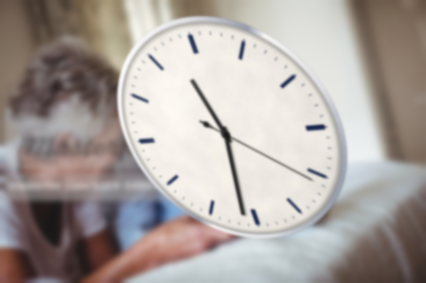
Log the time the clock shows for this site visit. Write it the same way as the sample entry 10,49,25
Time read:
11,31,21
